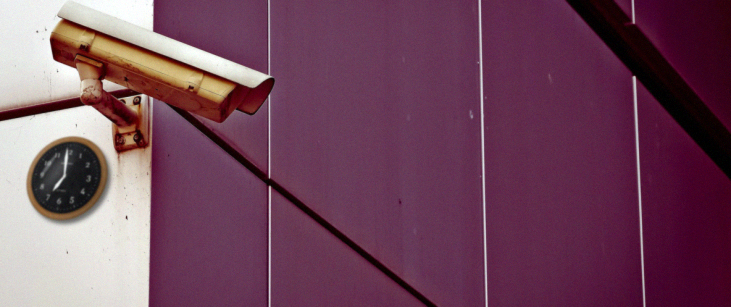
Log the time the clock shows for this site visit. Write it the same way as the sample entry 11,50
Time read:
6,59
